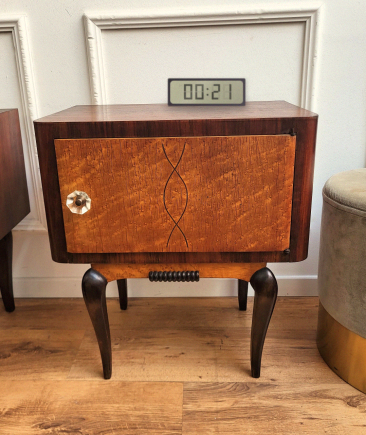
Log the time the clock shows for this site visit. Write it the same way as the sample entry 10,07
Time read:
0,21
